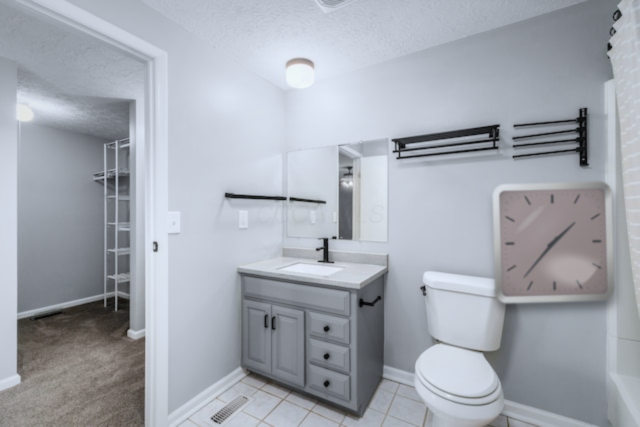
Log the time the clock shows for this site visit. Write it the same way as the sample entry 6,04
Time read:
1,37
